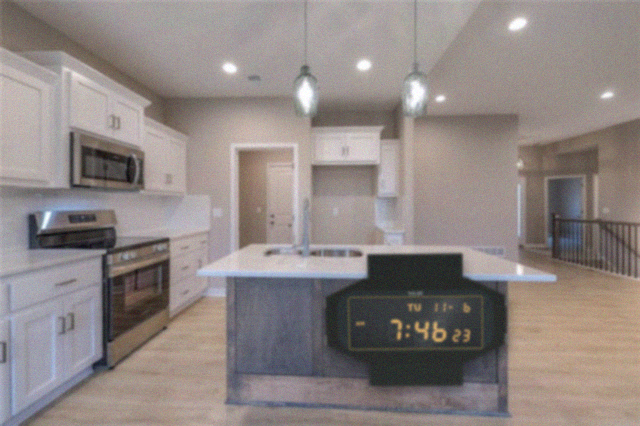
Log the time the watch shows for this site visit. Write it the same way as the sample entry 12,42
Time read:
7,46
